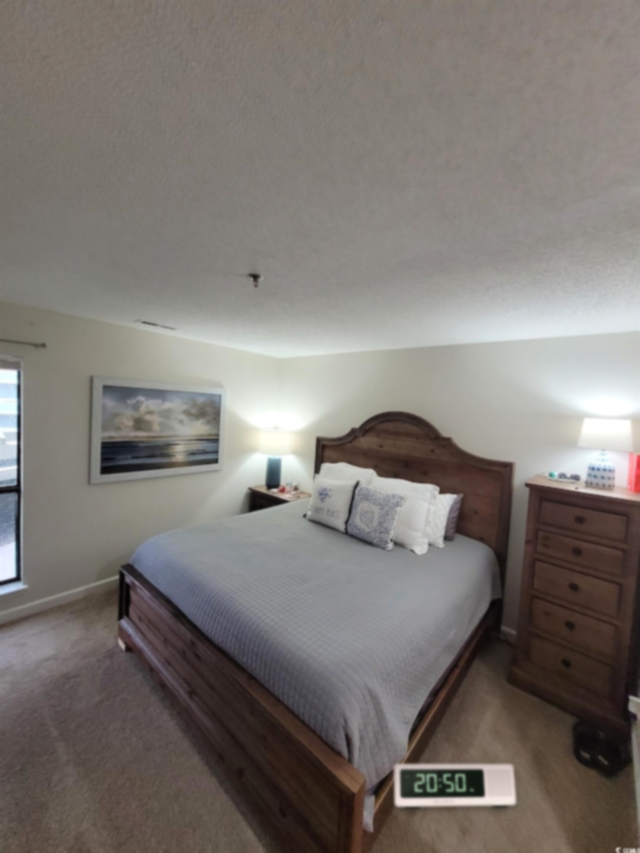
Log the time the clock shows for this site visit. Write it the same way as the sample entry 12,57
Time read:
20,50
